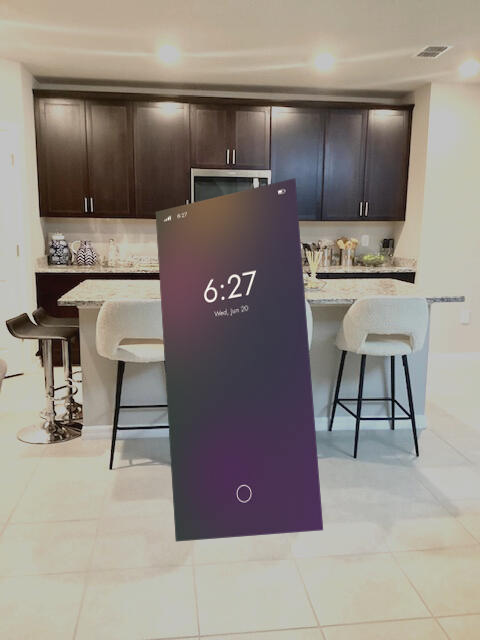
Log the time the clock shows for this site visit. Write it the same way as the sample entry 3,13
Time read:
6,27
